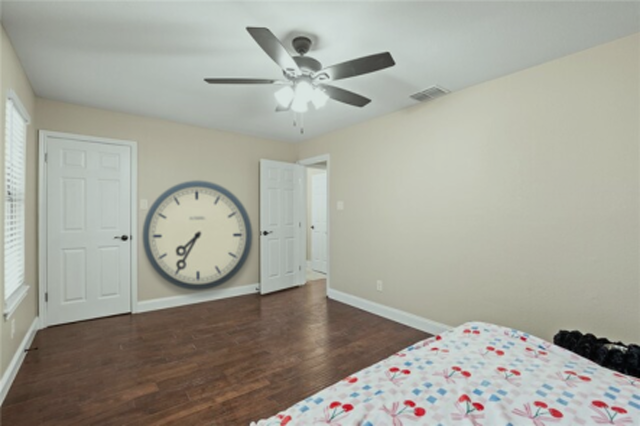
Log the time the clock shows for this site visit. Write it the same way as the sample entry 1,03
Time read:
7,35
